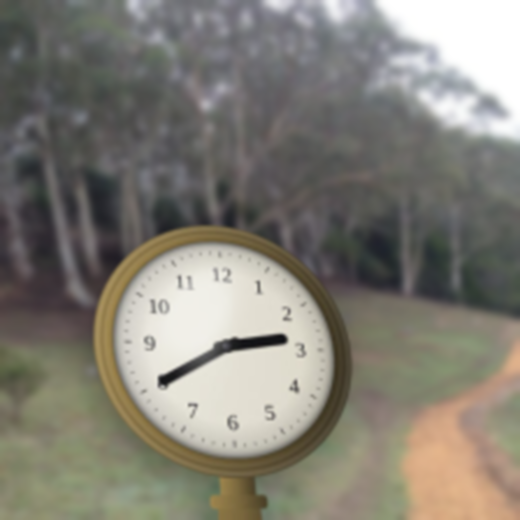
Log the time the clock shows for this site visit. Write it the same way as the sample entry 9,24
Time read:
2,40
